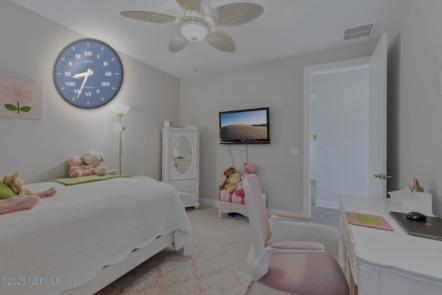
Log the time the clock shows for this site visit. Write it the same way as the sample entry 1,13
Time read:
8,34
